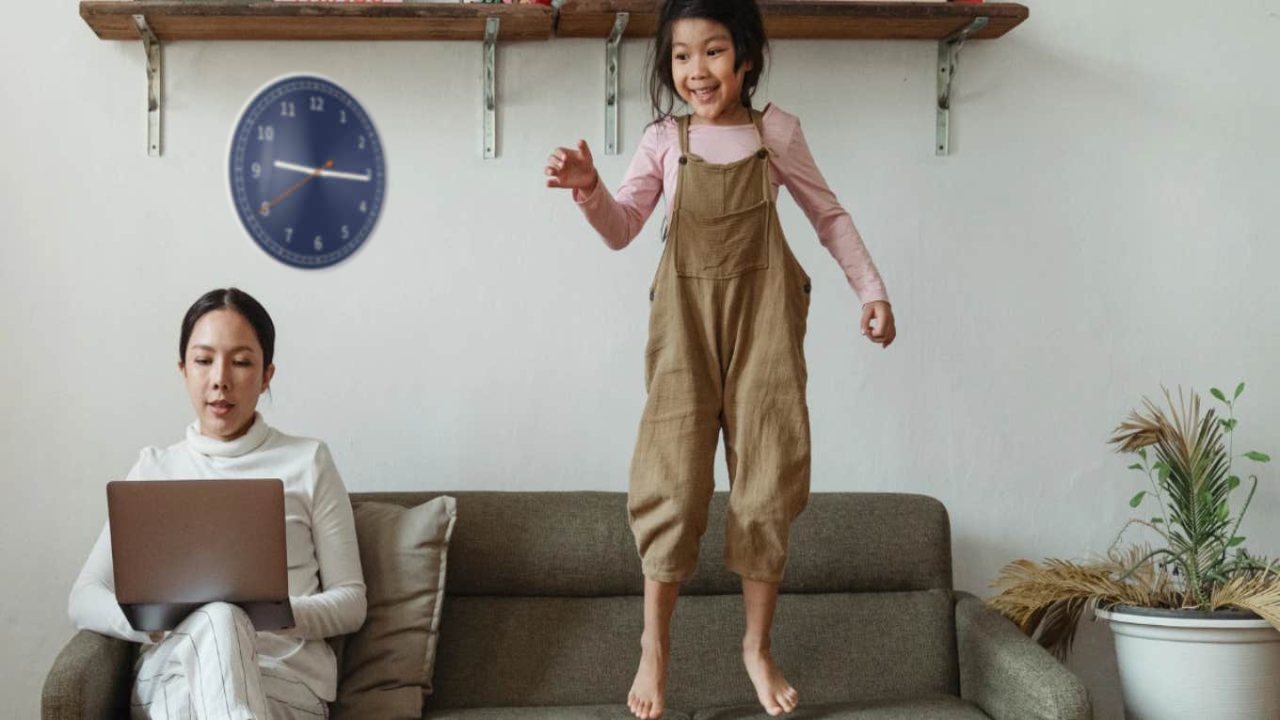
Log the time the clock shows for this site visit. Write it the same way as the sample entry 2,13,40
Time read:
9,15,40
